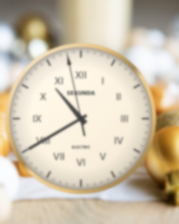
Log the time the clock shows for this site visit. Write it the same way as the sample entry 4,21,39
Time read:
10,39,58
